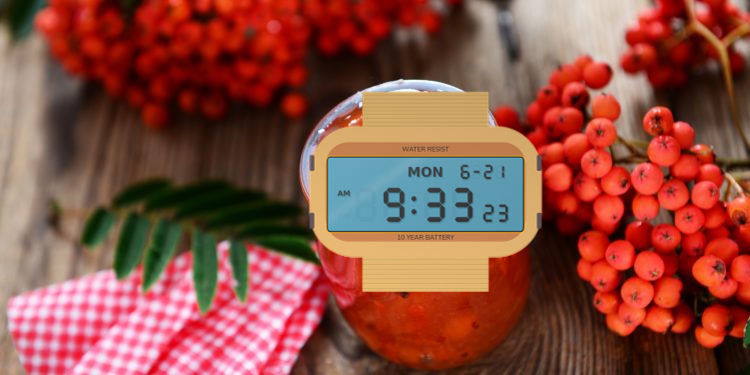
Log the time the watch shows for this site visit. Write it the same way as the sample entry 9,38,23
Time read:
9,33,23
